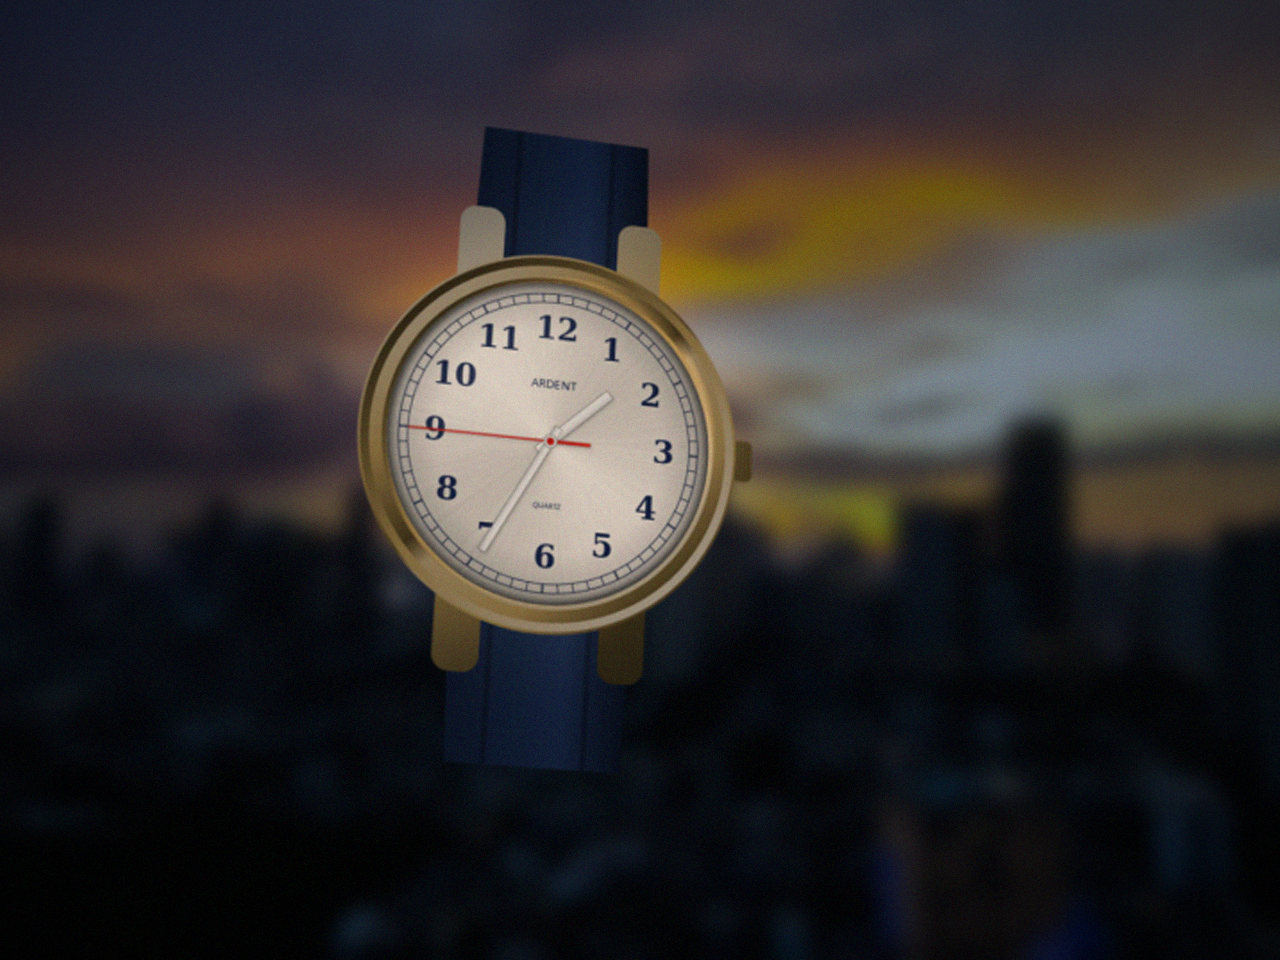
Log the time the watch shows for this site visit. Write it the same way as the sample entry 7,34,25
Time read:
1,34,45
